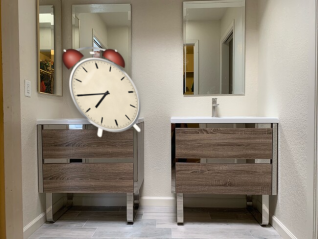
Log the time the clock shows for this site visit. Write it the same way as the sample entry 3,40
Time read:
7,45
